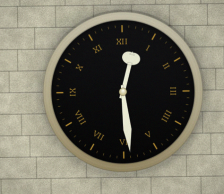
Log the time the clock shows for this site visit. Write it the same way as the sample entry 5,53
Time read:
12,29
